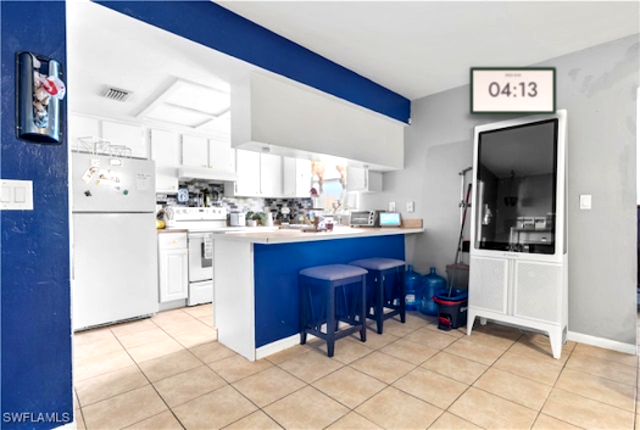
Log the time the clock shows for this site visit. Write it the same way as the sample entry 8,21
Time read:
4,13
